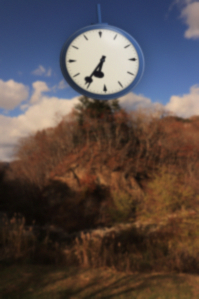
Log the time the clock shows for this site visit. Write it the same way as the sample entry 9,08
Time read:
6,36
